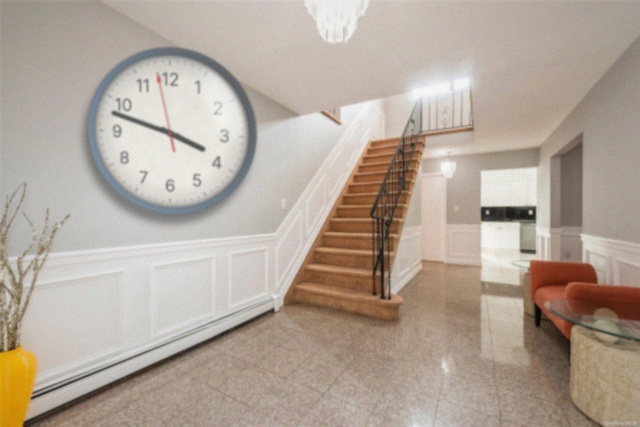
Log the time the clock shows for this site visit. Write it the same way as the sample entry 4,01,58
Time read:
3,47,58
